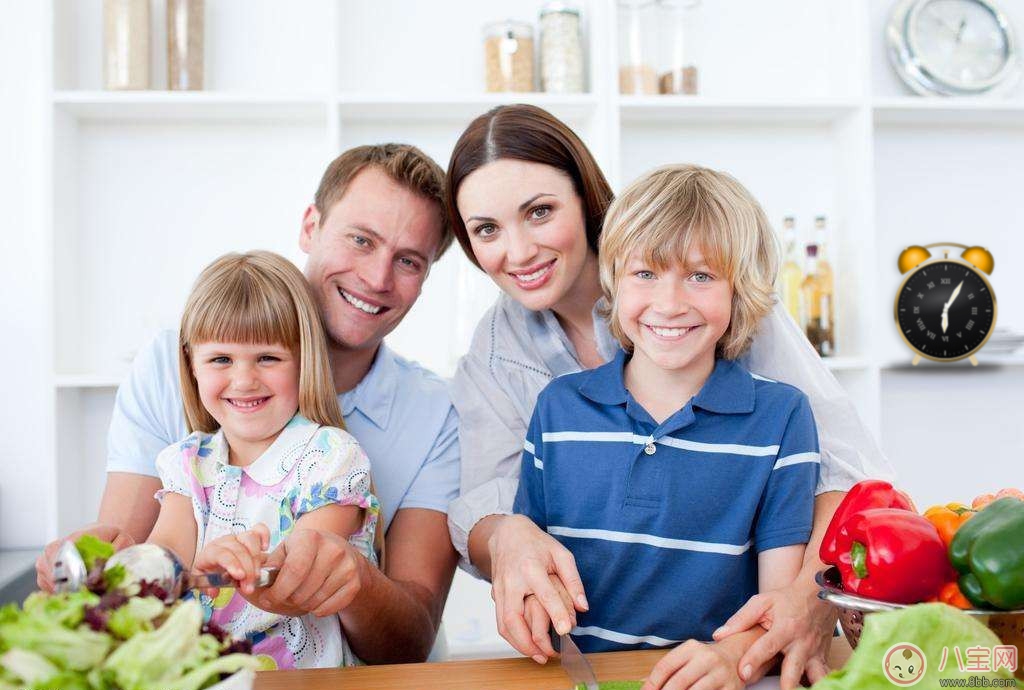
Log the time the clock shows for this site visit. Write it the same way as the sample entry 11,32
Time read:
6,05
